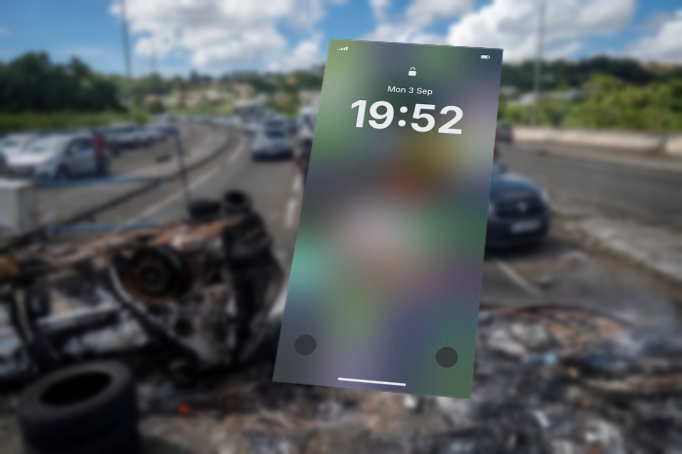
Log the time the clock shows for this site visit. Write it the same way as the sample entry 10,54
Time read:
19,52
